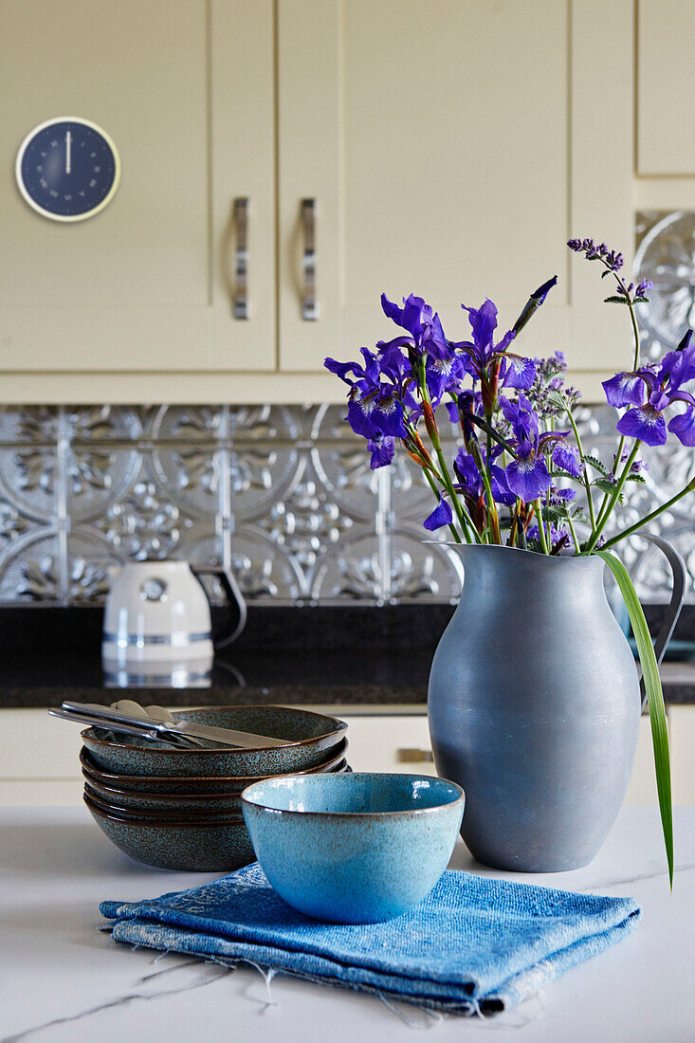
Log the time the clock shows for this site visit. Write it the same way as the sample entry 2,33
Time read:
12,00
